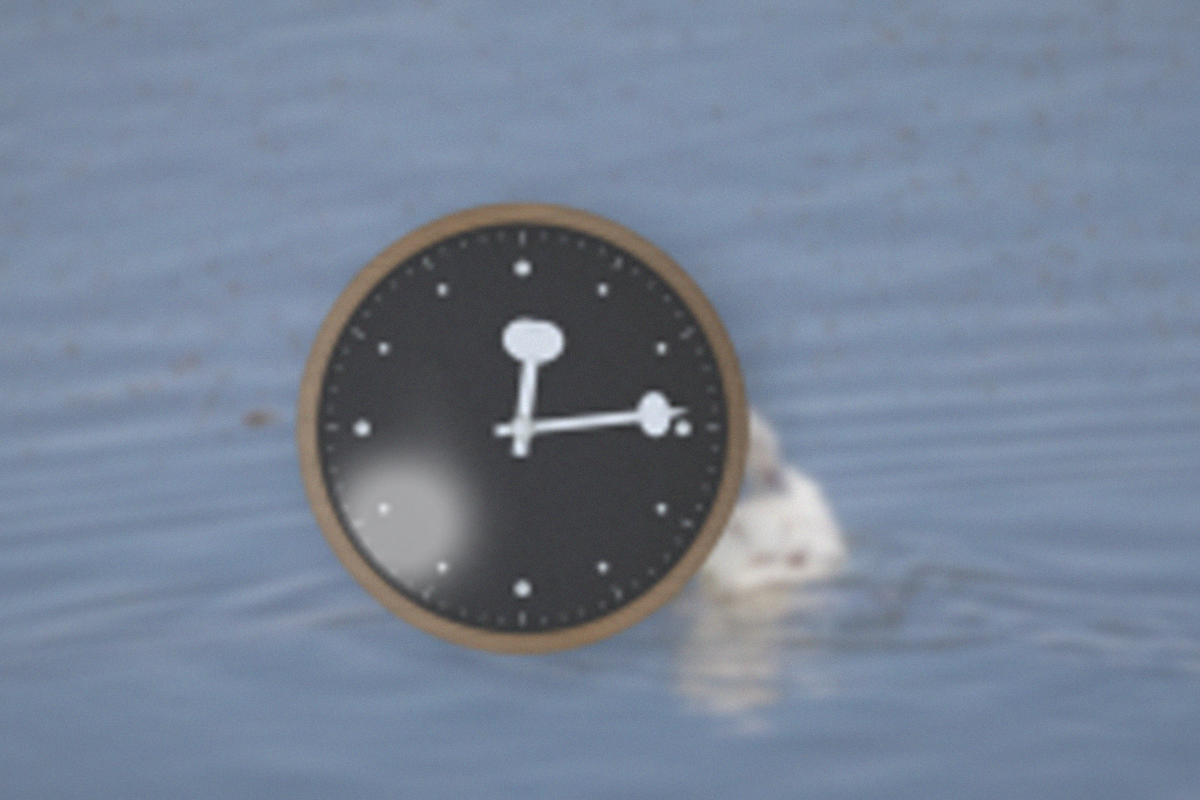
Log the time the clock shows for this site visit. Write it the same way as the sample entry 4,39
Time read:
12,14
